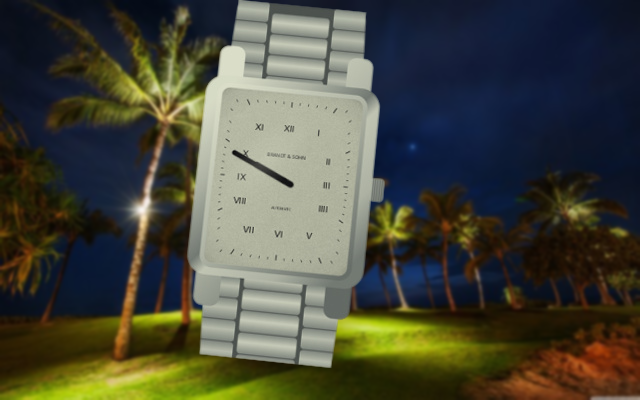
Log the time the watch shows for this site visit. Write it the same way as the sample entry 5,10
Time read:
9,49
